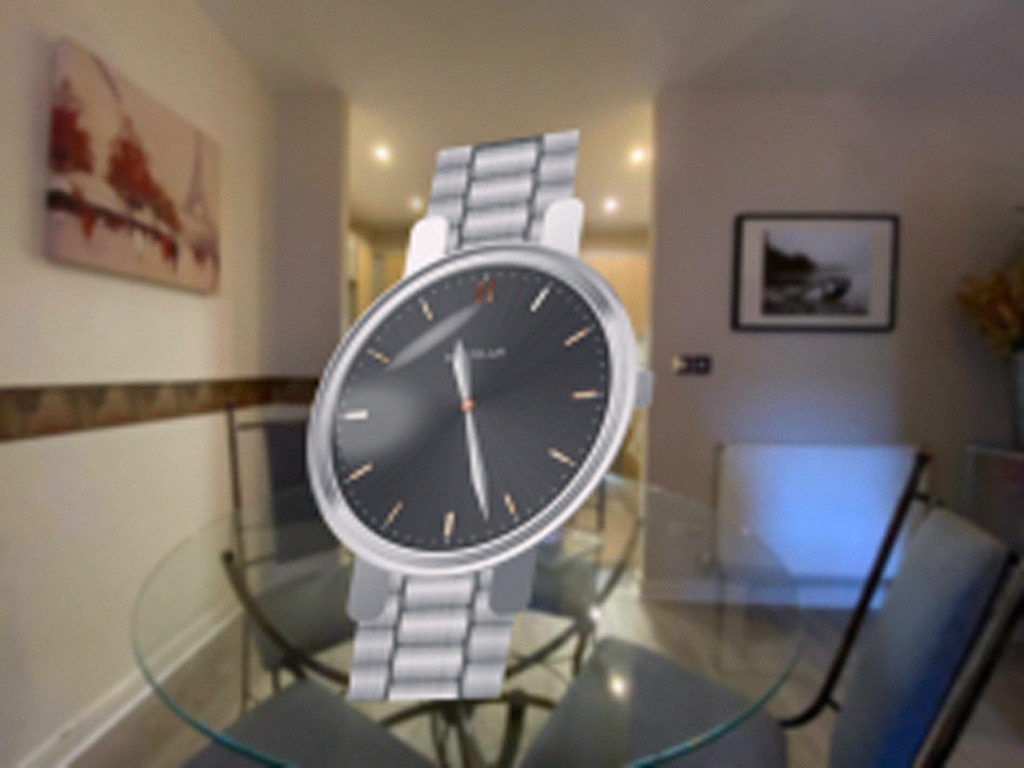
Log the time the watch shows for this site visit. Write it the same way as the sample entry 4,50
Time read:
11,27
